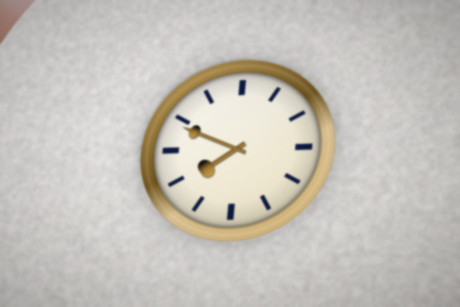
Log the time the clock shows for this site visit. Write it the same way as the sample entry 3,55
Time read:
7,49
